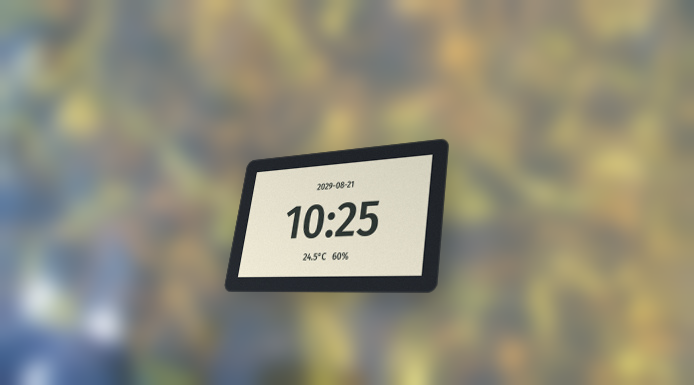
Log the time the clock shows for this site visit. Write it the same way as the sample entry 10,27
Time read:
10,25
